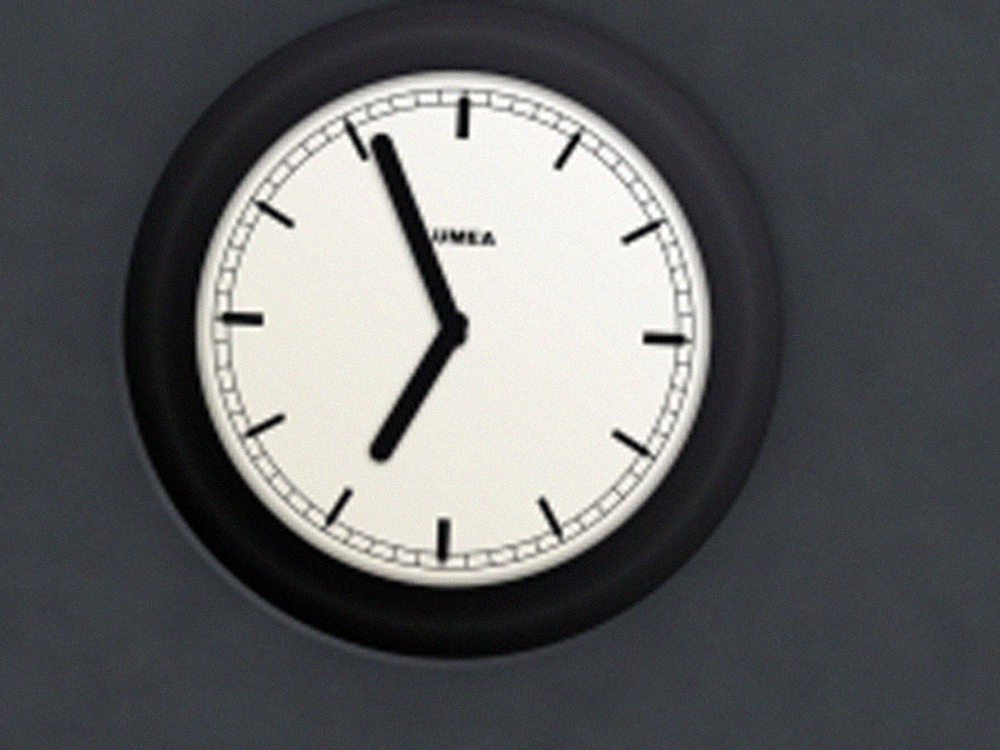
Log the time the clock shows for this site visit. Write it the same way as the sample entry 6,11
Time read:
6,56
